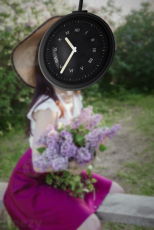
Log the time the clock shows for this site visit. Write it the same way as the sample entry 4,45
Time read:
10,34
